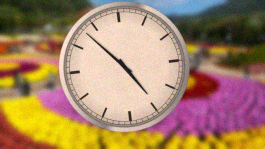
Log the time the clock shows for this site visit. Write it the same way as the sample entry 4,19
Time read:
4,53
